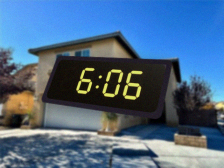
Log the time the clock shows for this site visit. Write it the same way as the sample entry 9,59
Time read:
6,06
